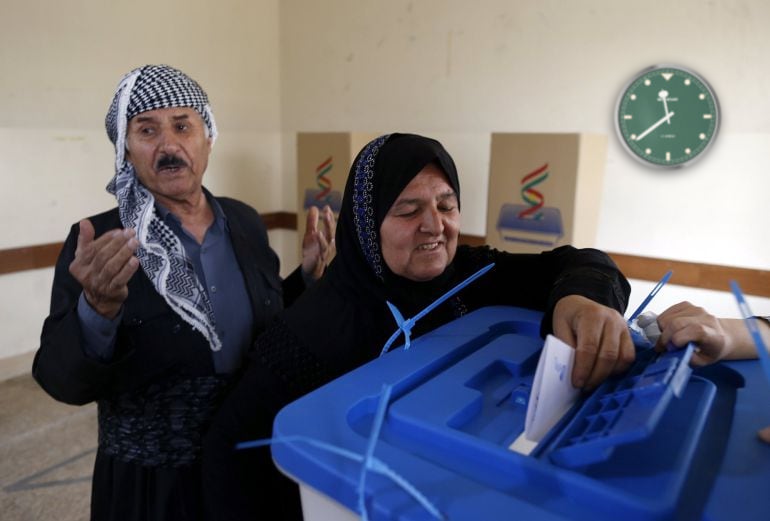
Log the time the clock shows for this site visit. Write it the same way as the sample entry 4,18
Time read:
11,39
